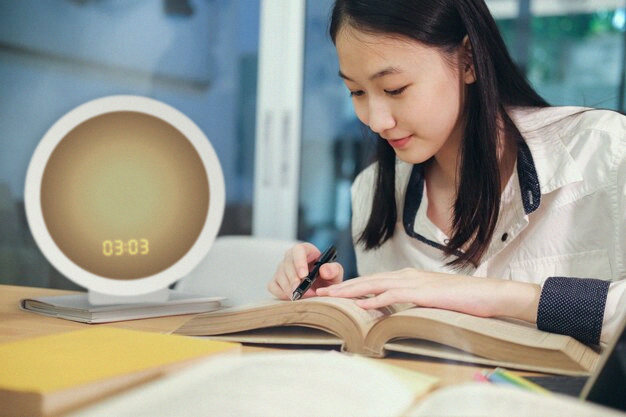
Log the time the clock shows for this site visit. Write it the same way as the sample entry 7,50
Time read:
3,03
